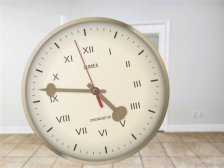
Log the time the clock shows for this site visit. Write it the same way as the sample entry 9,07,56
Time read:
4,46,58
